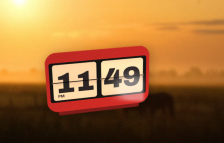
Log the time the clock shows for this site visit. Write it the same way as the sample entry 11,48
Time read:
11,49
